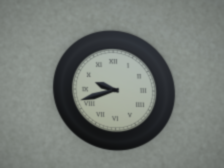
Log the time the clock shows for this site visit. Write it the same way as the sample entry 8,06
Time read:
9,42
